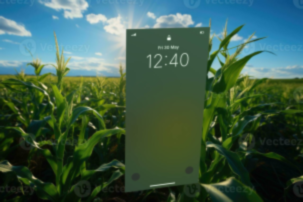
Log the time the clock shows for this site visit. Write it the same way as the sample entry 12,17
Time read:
12,40
